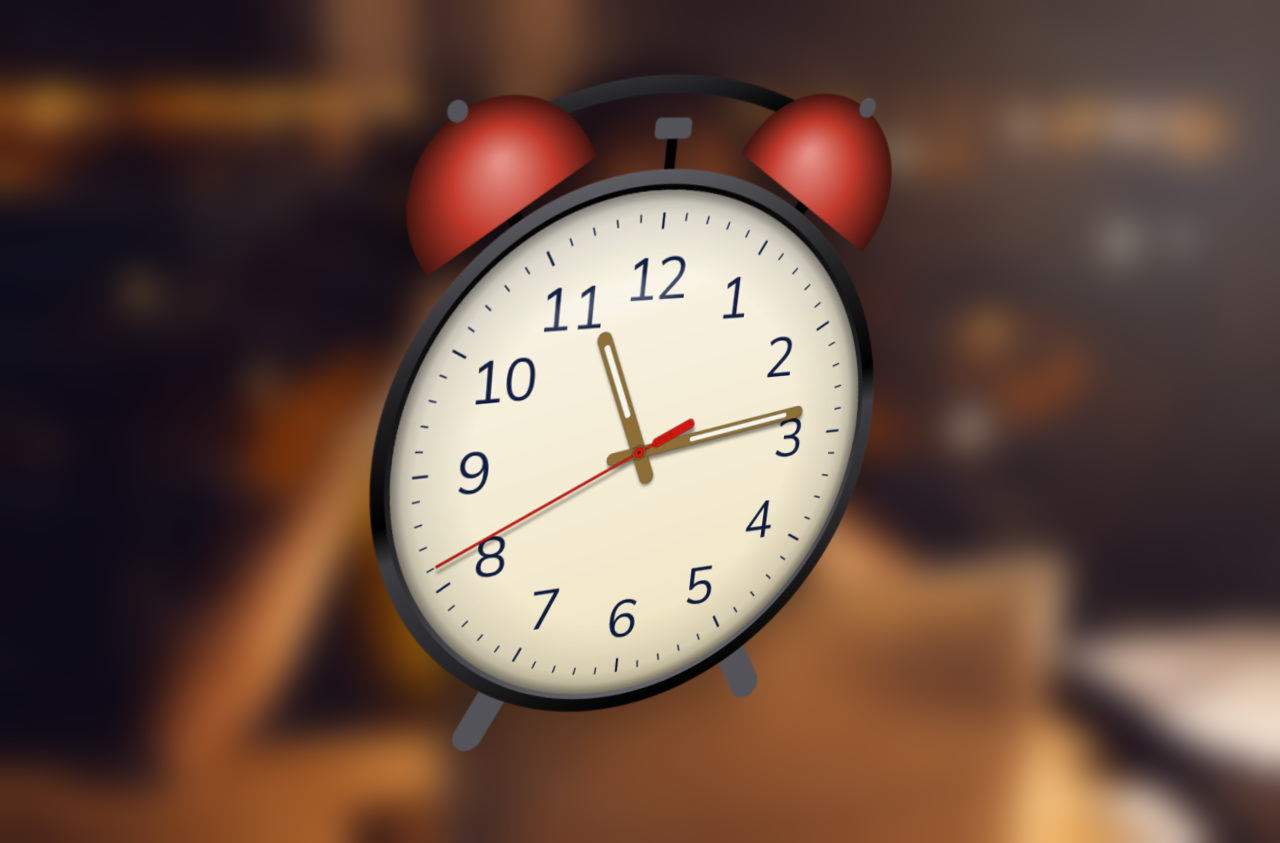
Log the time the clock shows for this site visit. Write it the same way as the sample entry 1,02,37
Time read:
11,13,41
